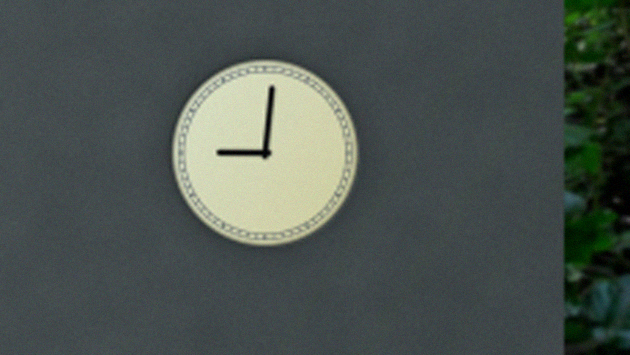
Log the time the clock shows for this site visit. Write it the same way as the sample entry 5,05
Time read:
9,01
